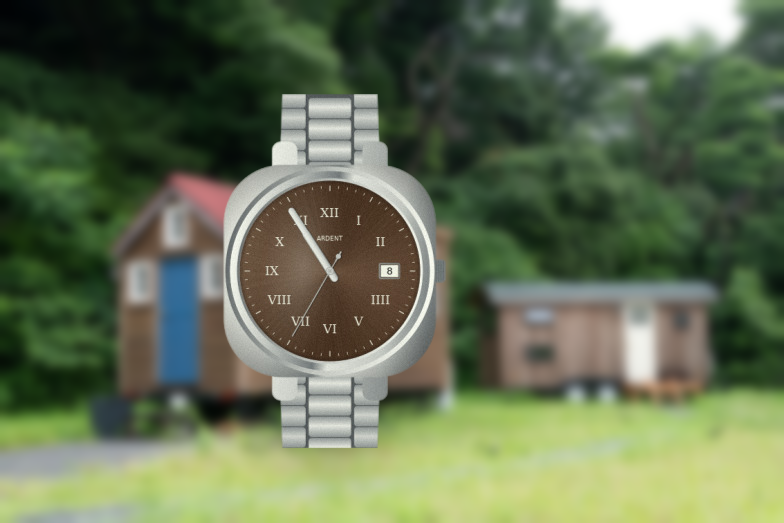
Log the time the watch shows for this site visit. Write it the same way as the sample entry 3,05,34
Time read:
10,54,35
